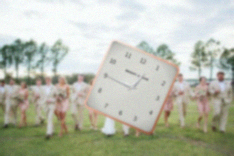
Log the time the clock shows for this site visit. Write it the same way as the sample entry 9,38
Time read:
12,45
